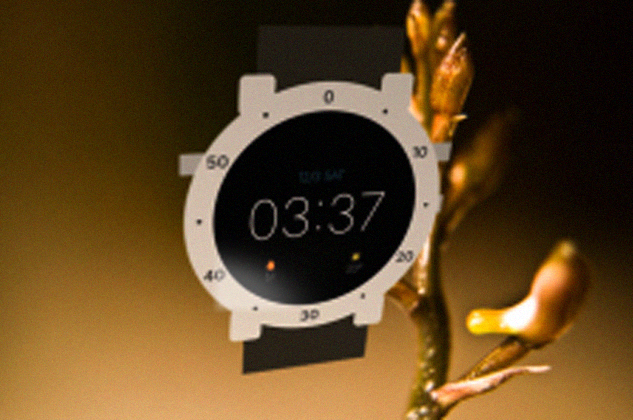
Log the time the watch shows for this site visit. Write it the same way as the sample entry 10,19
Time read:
3,37
